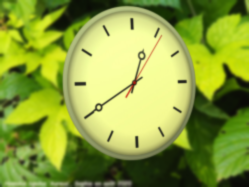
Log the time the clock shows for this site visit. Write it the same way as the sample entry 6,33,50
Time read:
12,40,06
